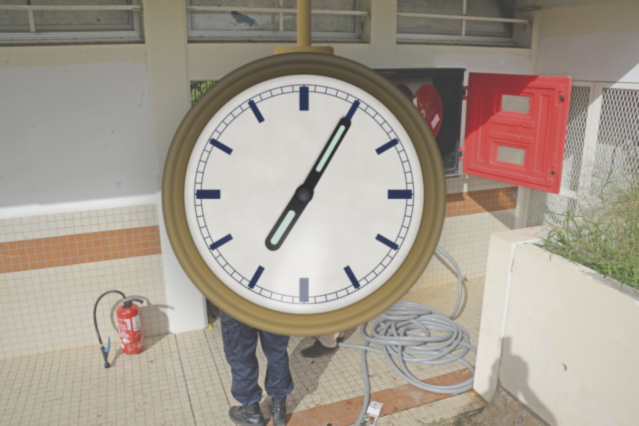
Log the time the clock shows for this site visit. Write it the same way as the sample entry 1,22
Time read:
7,05
